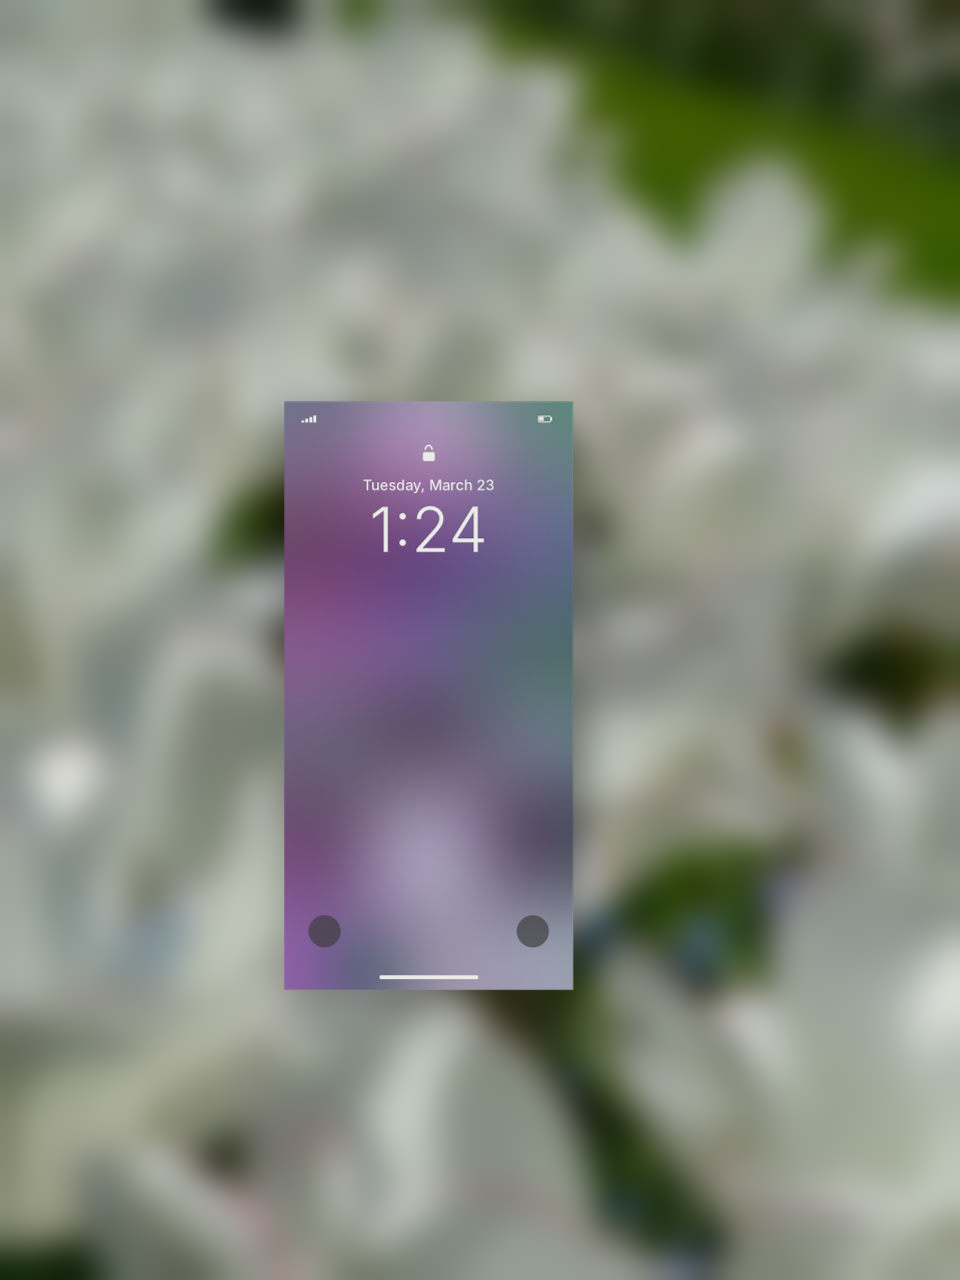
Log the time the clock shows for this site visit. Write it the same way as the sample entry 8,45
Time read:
1,24
